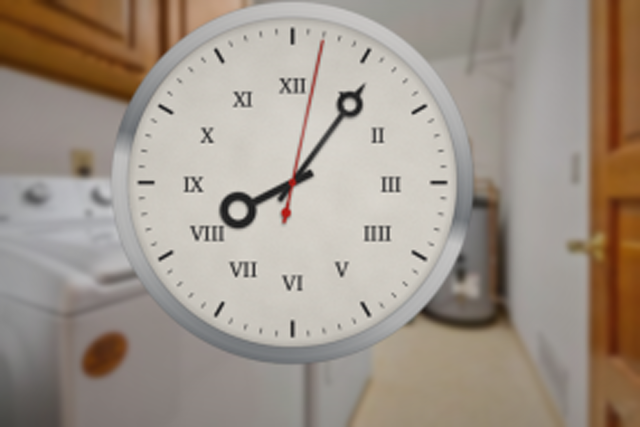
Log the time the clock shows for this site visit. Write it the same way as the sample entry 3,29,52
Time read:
8,06,02
